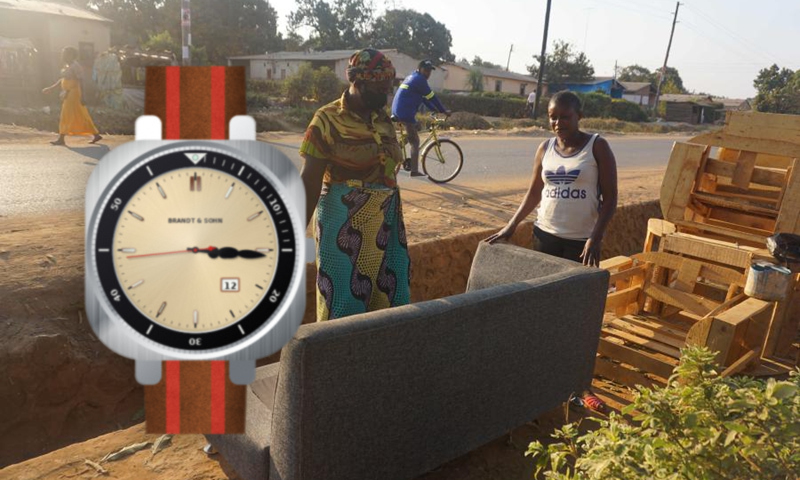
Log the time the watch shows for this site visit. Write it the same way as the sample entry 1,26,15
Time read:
3,15,44
